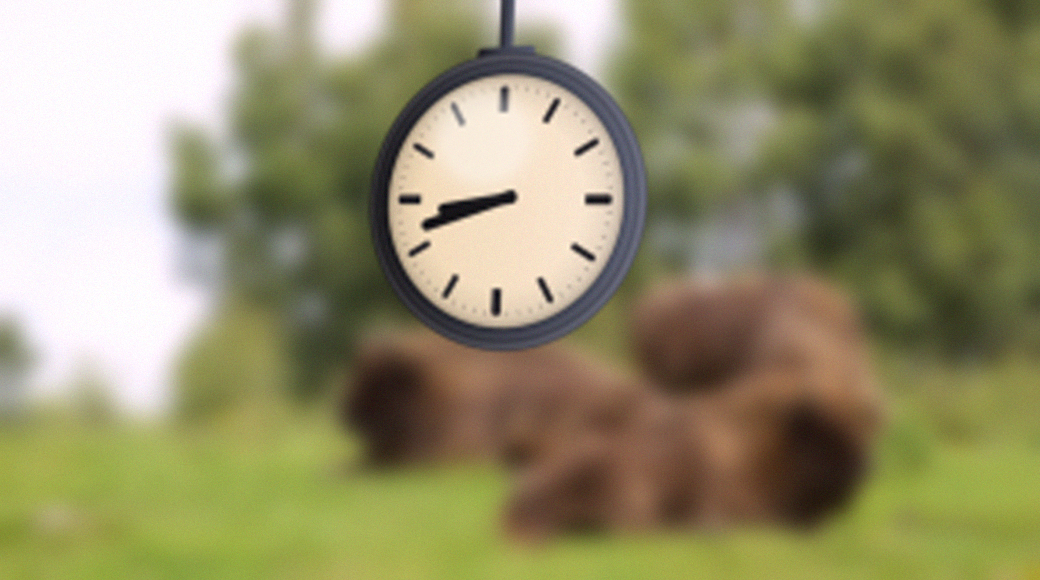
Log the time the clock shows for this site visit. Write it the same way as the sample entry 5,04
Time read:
8,42
